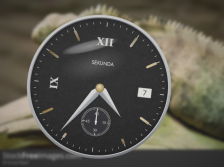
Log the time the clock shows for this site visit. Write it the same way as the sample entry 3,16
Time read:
4,36
